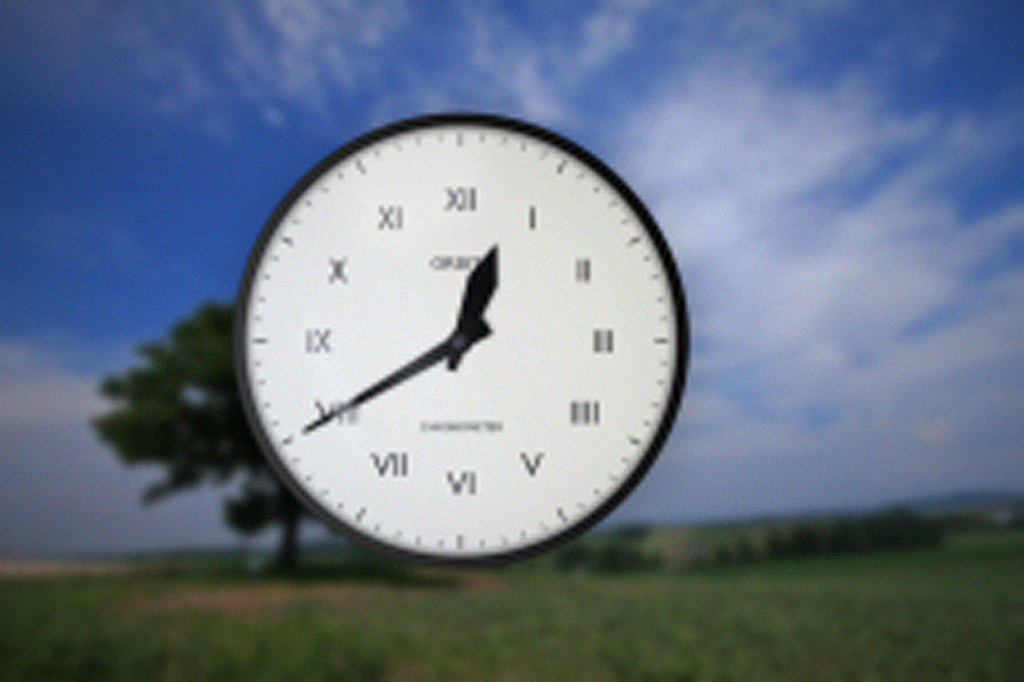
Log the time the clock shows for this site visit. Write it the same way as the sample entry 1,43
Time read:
12,40
